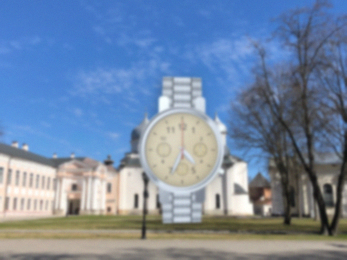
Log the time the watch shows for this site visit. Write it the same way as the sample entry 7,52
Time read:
4,34
